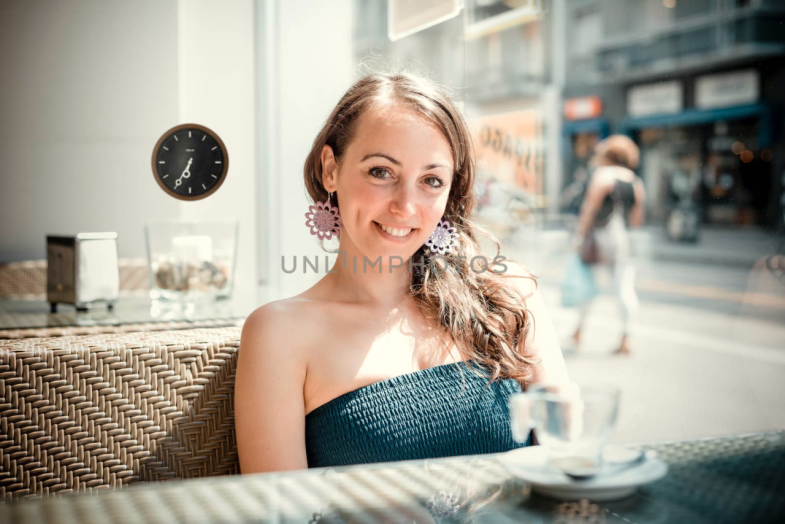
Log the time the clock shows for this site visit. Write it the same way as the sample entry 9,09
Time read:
6,35
